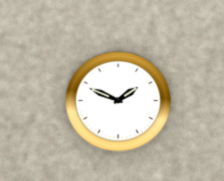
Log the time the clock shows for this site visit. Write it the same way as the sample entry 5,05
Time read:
1,49
